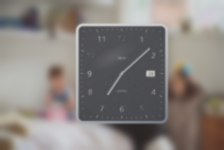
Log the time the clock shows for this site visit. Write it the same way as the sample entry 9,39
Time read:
7,08
